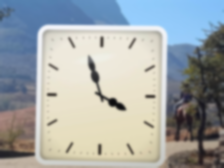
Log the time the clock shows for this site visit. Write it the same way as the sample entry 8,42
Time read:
3,57
